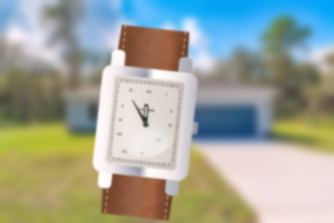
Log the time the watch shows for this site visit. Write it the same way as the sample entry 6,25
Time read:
11,54
